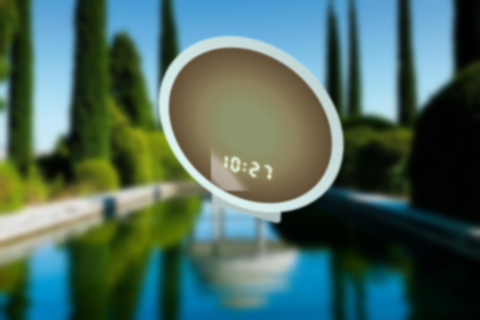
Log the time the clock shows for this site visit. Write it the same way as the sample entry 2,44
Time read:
10,27
